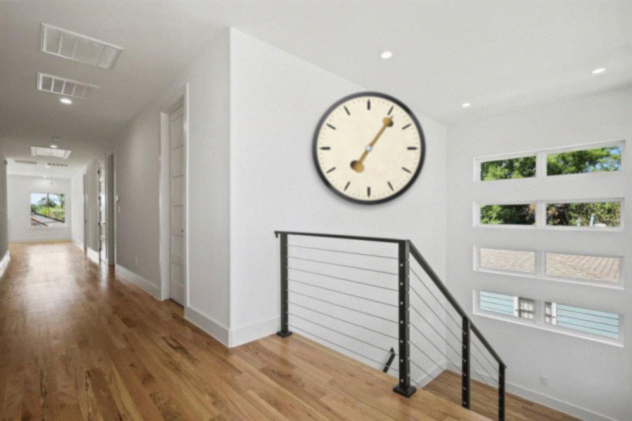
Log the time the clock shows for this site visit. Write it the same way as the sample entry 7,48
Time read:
7,06
